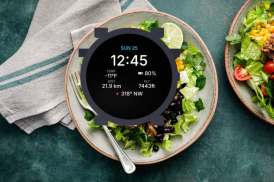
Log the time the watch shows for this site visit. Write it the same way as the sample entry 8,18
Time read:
12,45
